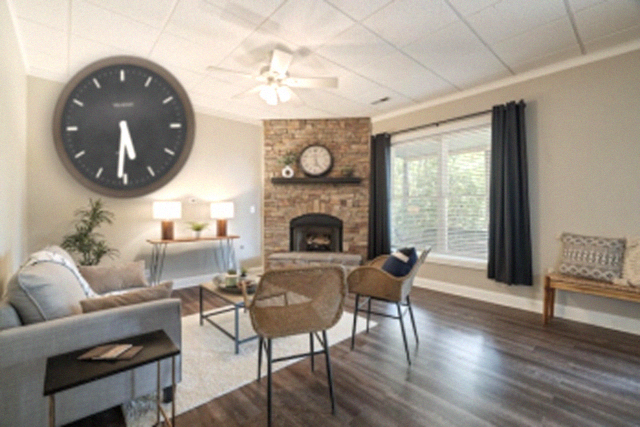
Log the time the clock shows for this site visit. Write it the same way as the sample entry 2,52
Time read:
5,31
